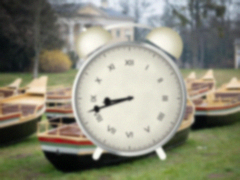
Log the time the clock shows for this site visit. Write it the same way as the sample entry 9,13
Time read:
8,42
